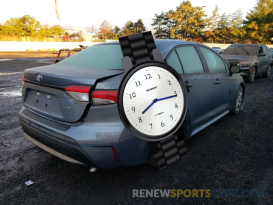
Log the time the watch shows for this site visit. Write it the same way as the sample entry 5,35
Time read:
8,16
